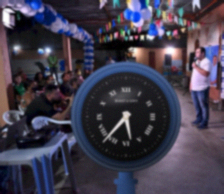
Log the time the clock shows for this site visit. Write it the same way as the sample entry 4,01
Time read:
5,37
